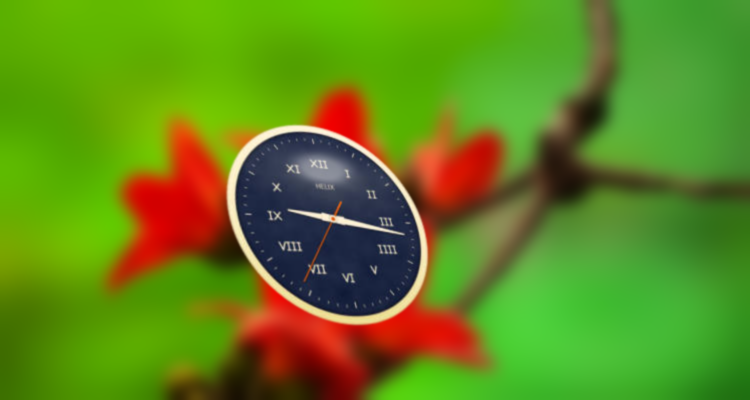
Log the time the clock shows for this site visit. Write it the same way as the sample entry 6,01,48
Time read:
9,16,36
